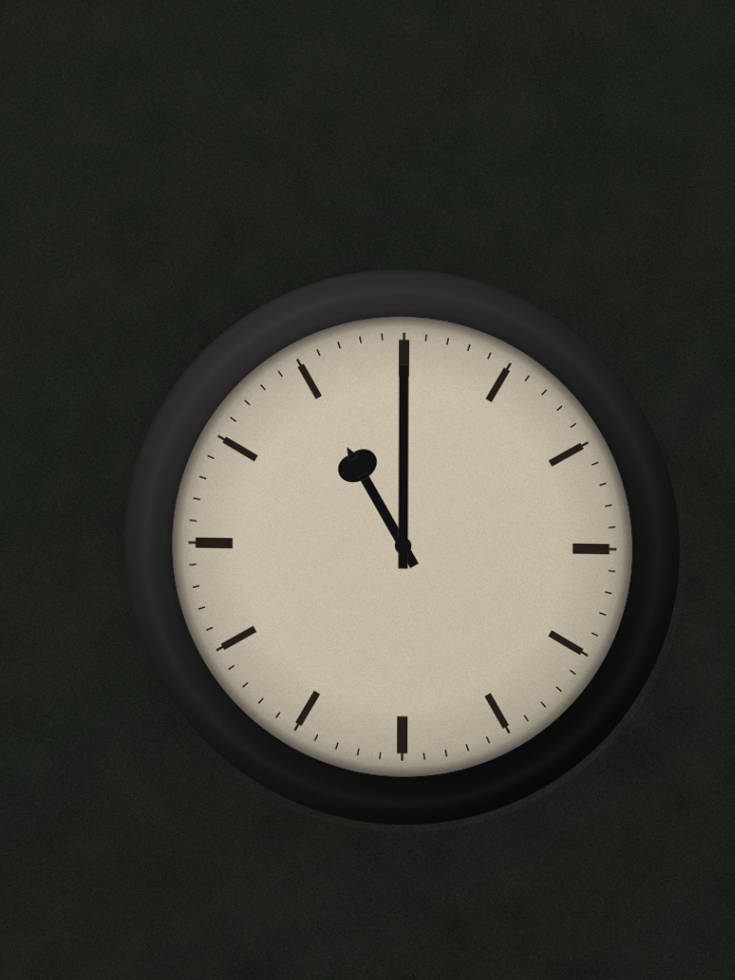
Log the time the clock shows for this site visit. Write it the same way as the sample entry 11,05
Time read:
11,00
